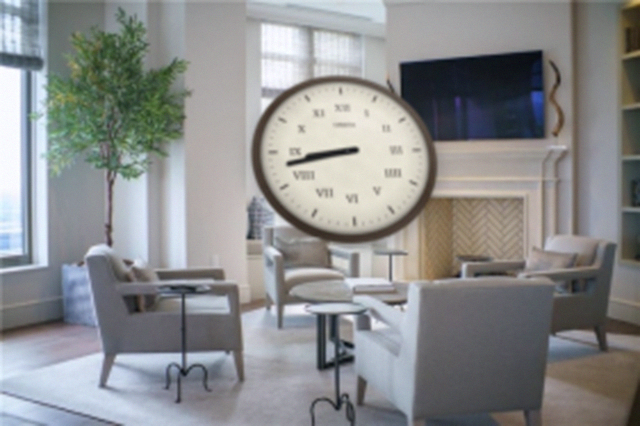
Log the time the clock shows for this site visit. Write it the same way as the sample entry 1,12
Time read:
8,43
